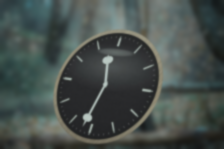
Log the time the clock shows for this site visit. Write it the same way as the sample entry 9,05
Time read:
11,32
